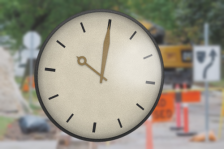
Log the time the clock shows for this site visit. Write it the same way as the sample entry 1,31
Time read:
10,00
